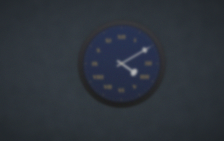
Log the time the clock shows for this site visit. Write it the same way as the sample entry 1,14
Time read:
4,10
